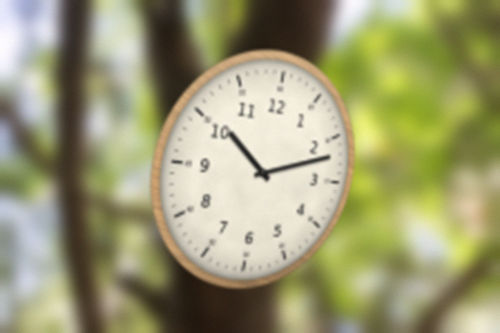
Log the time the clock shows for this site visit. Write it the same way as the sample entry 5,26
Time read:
10,12
